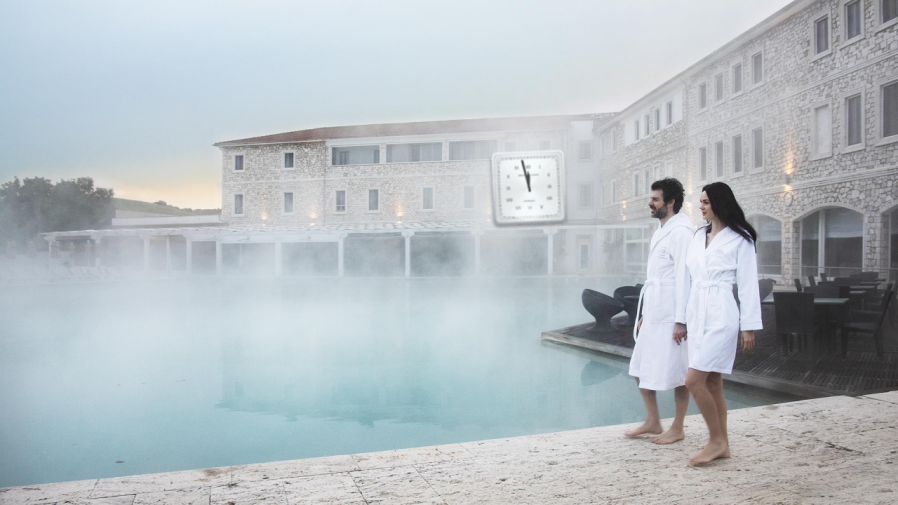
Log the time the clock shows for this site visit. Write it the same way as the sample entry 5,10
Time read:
11,58
